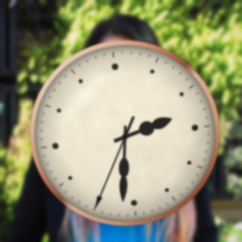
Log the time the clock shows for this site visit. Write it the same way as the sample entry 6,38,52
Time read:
2,31,35
